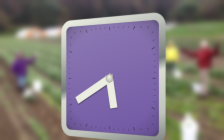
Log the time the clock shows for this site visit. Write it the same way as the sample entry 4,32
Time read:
5,40
